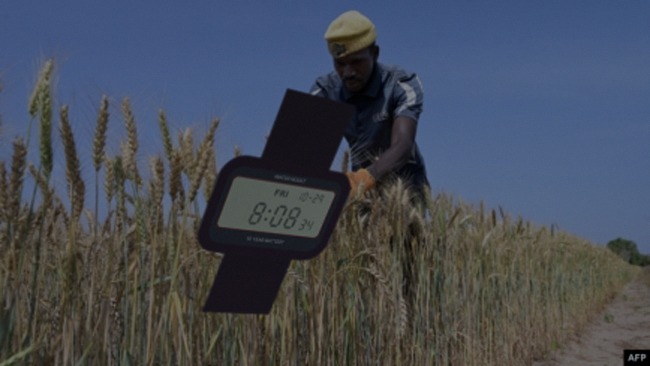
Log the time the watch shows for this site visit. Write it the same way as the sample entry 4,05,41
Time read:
8,08,34
